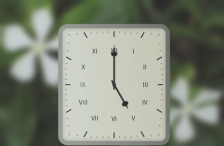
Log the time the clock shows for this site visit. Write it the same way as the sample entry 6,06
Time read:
5,00
